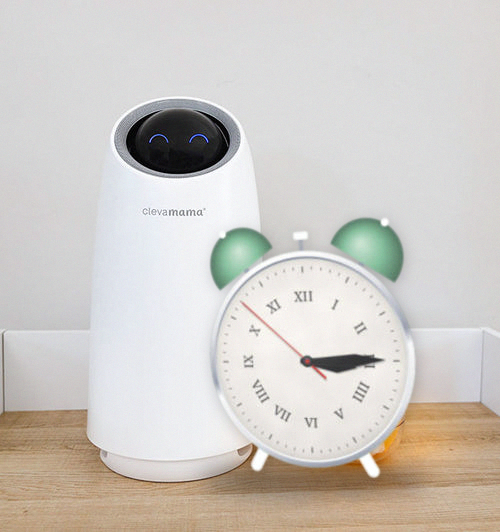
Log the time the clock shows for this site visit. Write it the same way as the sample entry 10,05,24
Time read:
3,14,52
